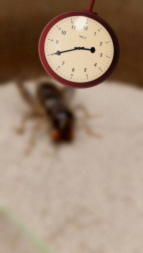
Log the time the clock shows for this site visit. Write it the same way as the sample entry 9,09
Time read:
2,40
